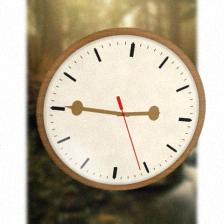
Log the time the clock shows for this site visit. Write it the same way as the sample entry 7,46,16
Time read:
2,45,26
